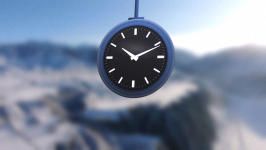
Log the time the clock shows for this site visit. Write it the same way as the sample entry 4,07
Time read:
10,11
